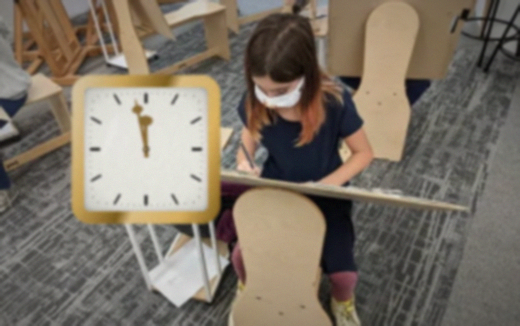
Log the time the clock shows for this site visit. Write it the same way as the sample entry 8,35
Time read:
11,58
